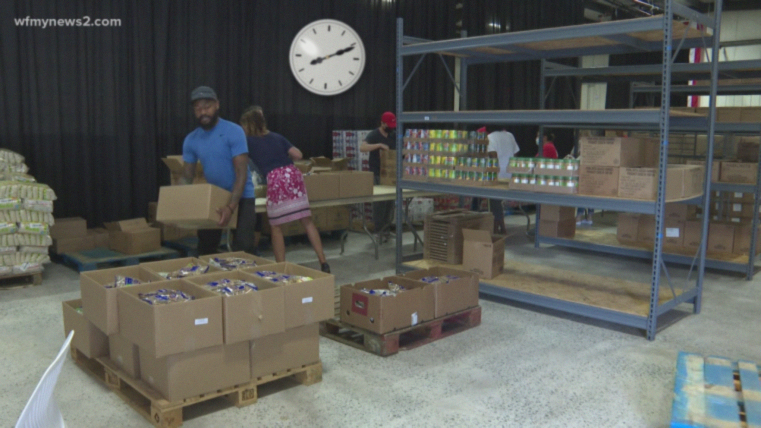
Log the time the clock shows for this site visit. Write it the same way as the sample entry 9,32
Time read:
8,11
